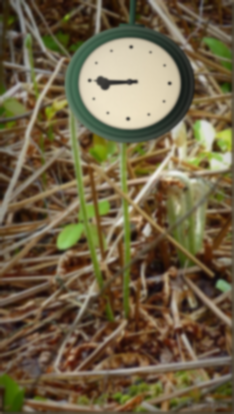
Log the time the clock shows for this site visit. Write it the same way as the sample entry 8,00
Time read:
8,45
